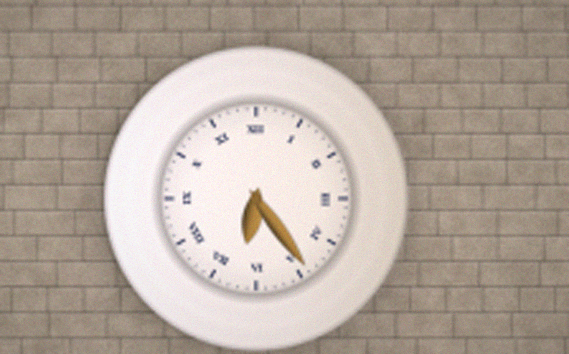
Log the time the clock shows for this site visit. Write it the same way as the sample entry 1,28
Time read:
6,24
